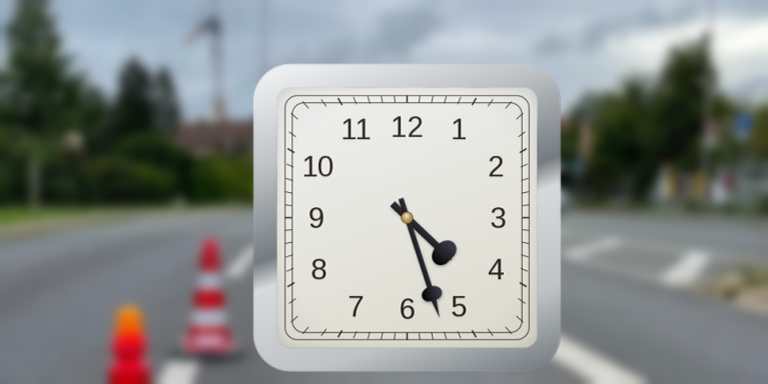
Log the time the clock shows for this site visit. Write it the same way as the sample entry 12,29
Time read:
4,27
